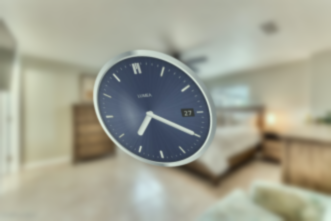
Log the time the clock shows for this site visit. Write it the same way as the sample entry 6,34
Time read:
7,20
